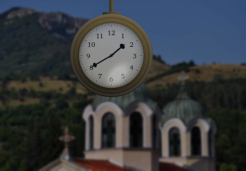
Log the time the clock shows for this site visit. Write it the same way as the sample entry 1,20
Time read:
1,40
